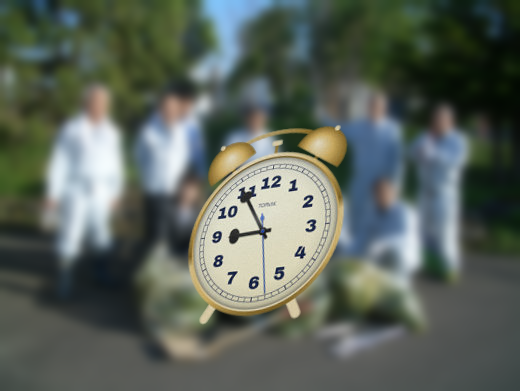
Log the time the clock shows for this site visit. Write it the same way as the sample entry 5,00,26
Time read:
8,54,28
